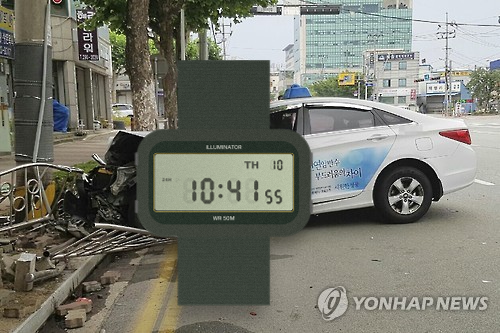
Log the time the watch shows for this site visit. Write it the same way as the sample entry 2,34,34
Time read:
10,41,55
